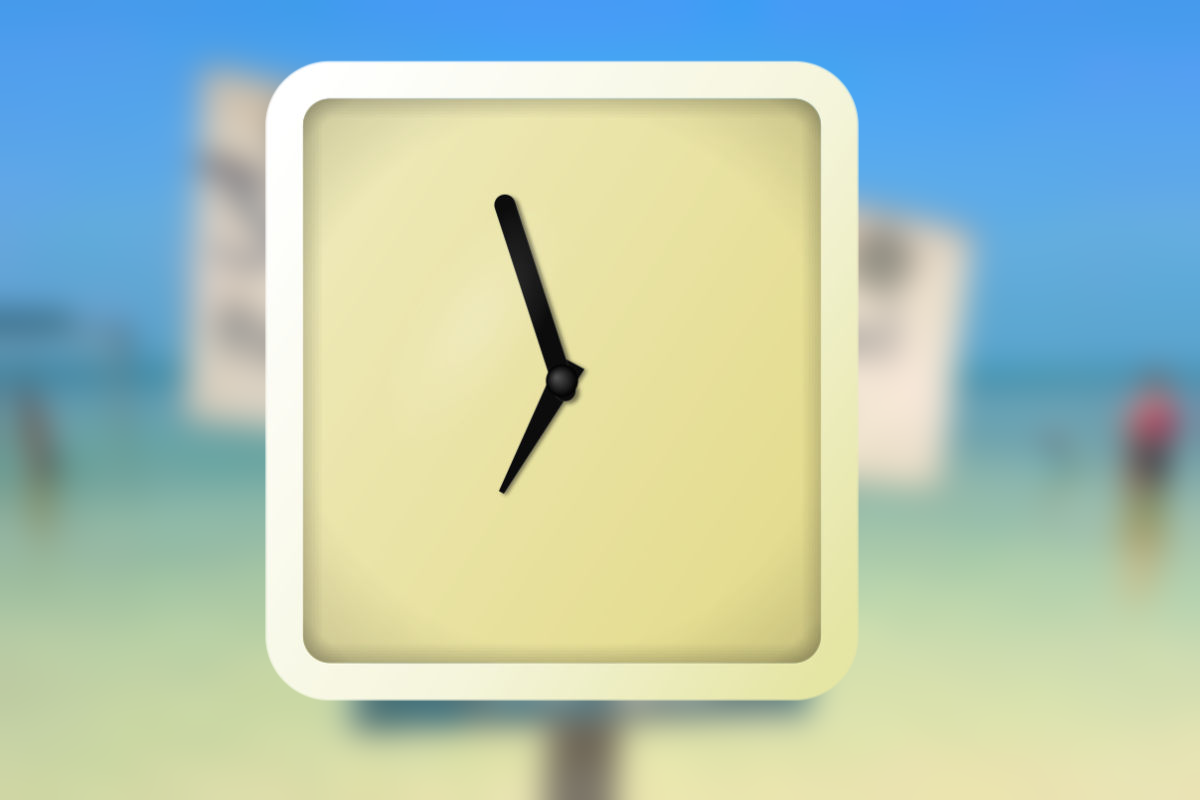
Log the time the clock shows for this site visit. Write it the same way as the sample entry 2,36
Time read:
6,57
